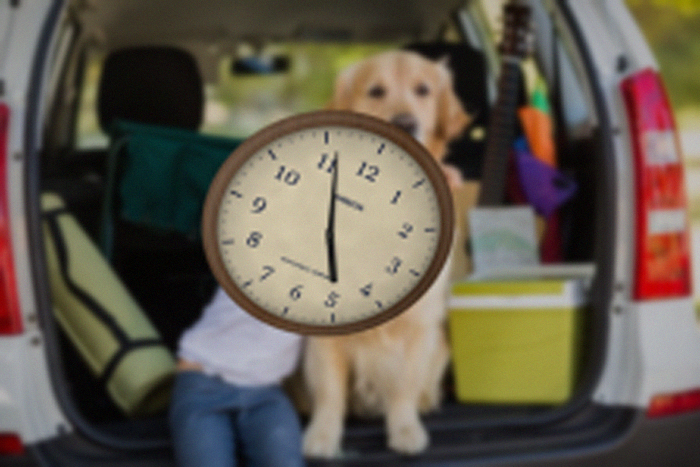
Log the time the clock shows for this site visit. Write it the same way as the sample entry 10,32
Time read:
4,56
